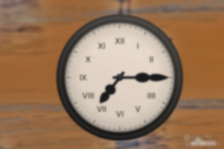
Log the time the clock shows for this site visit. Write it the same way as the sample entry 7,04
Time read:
7,15
